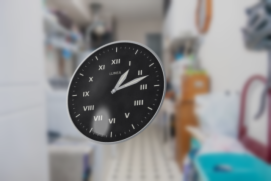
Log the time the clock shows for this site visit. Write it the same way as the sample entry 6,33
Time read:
1,12
